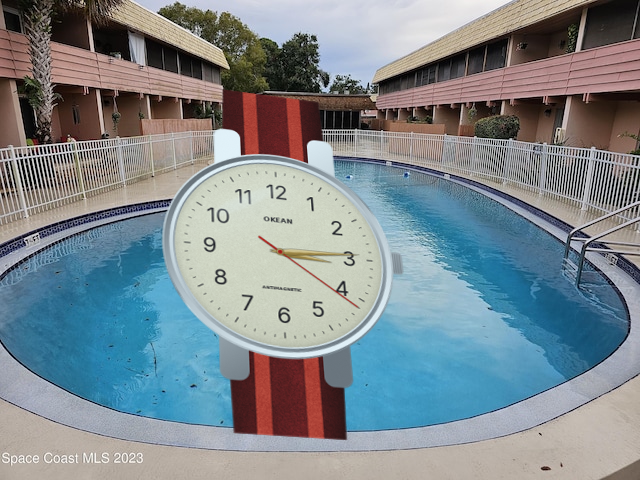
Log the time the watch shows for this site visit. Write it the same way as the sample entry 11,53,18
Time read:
3,14,21
